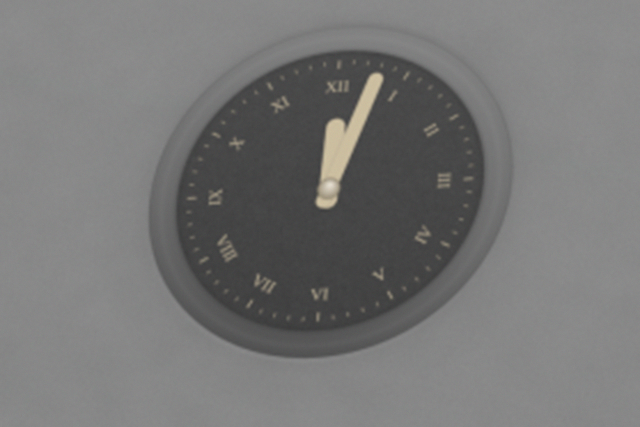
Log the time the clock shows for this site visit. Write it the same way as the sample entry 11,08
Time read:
12,03
